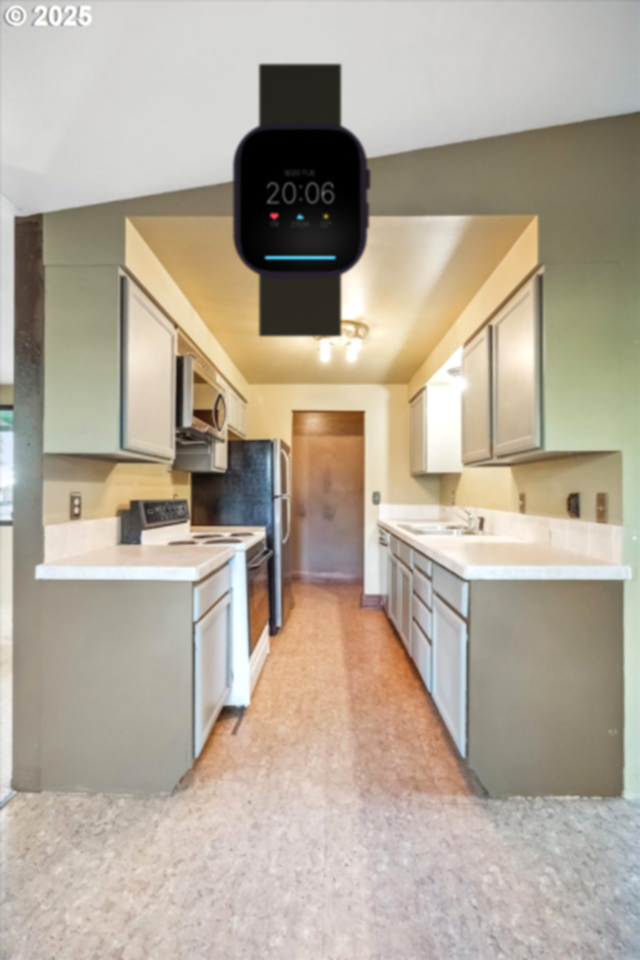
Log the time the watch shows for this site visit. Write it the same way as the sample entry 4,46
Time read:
20,06
